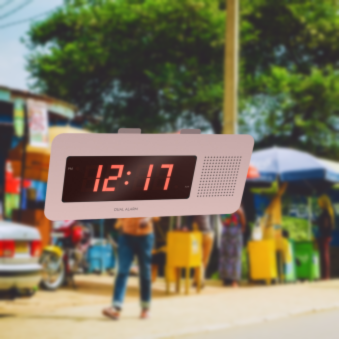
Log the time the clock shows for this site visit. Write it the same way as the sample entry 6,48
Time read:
12,17
